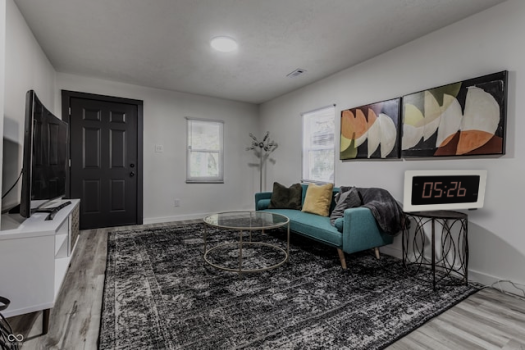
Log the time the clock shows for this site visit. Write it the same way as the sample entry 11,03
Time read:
5,26
